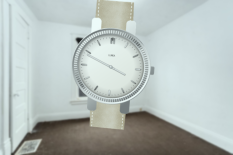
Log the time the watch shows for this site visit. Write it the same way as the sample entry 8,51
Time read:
3,49
